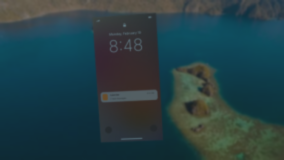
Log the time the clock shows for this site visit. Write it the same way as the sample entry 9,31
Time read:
8,48
